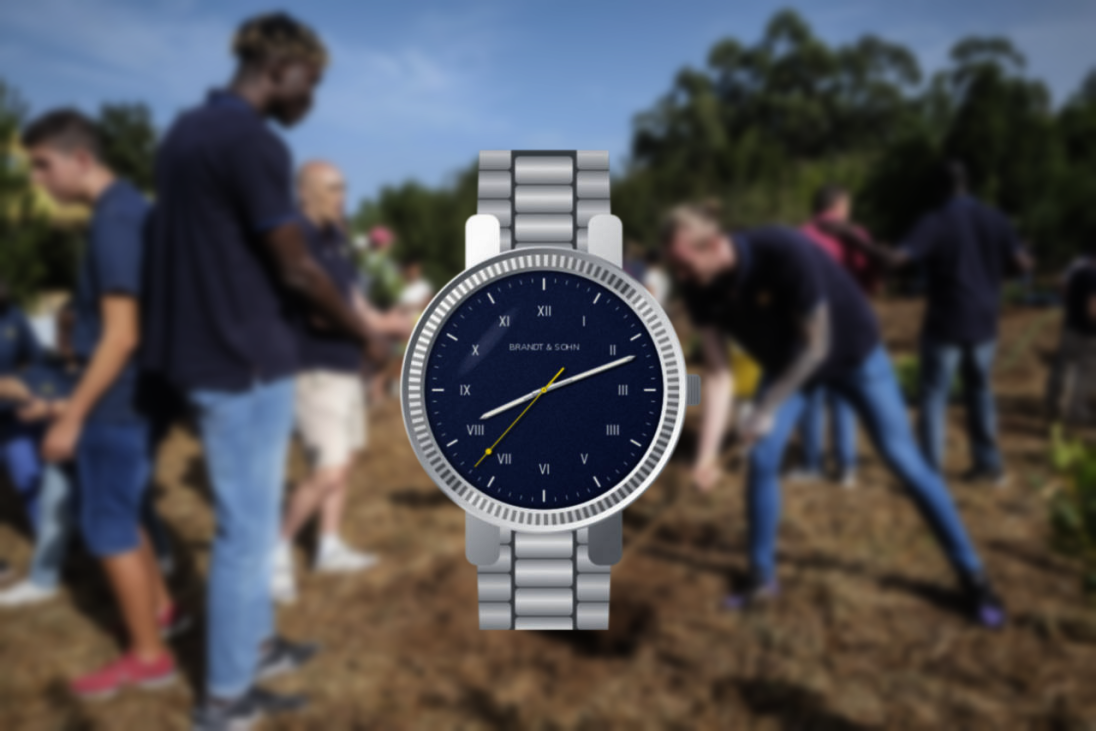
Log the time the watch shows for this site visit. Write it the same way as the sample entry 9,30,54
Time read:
8,11,37
